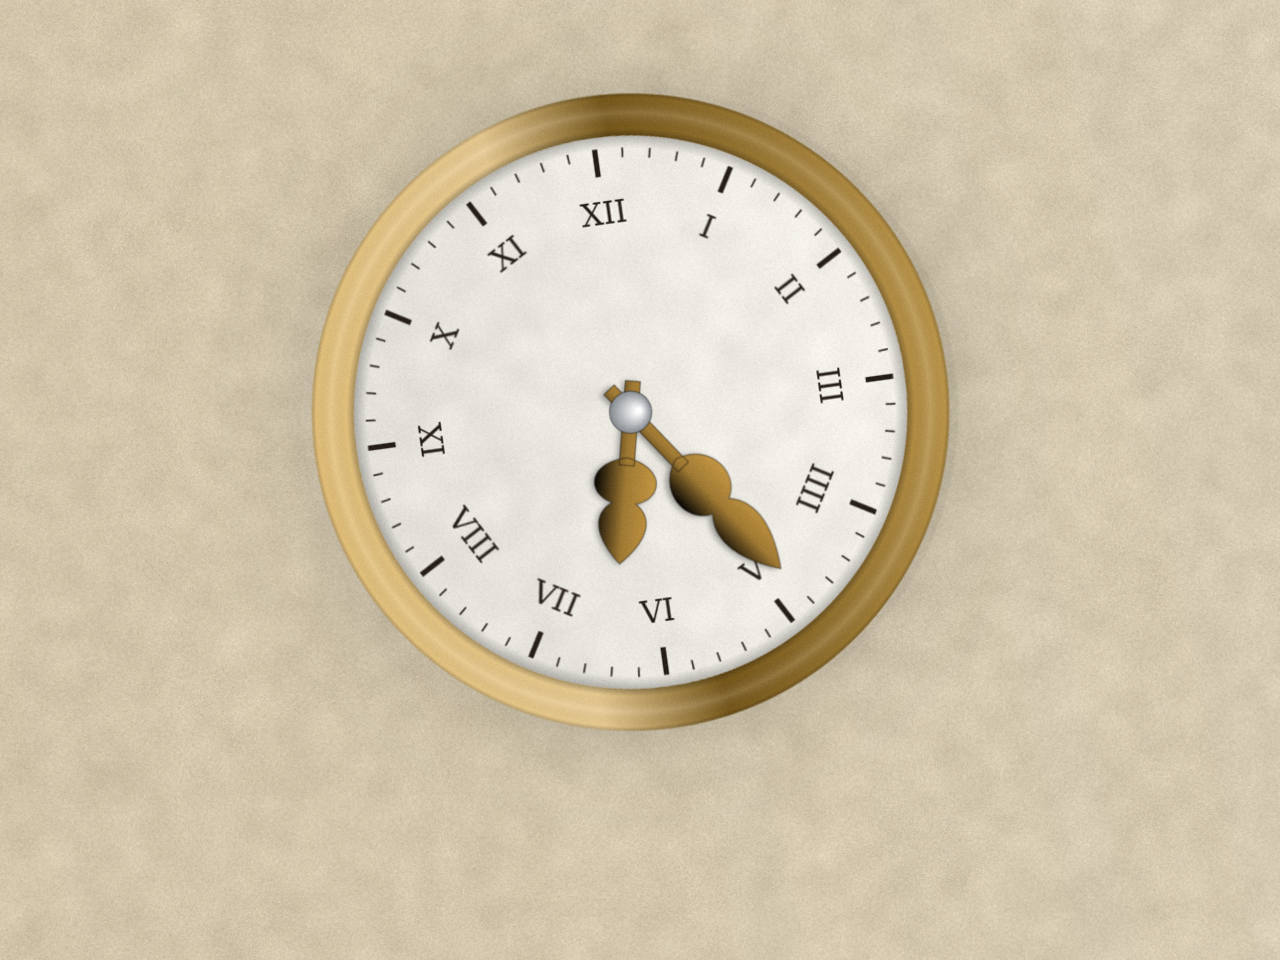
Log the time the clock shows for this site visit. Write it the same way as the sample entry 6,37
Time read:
6,24
